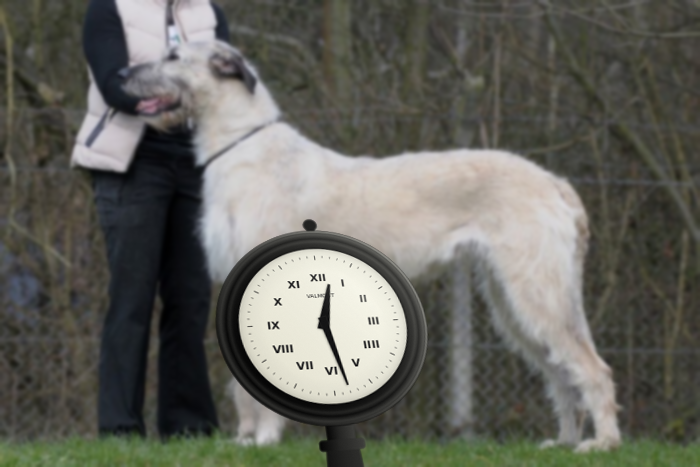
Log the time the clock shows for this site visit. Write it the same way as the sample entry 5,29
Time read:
12,28
